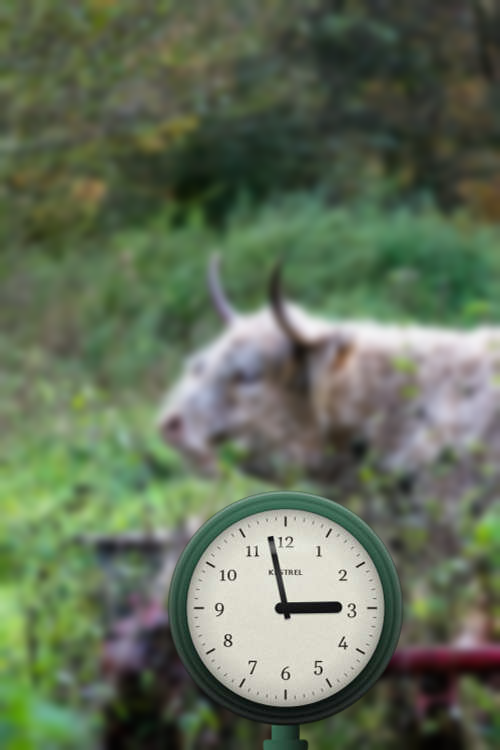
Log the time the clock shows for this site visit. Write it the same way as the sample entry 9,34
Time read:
2,58
